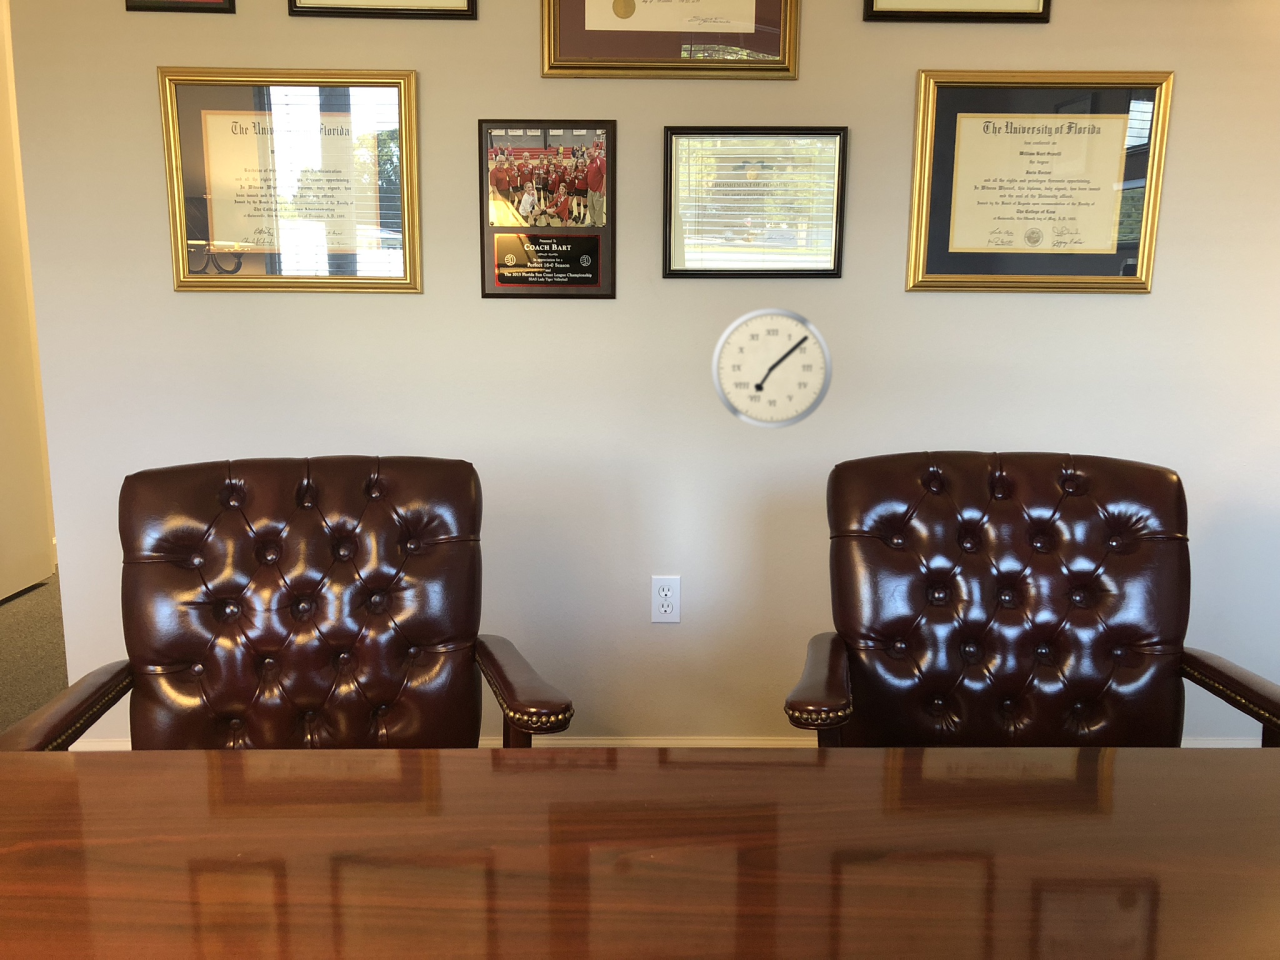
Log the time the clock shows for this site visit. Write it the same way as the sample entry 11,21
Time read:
7,08
